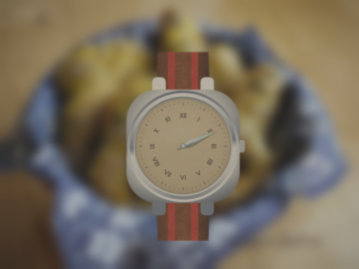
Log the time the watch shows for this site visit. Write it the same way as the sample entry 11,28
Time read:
2,11
